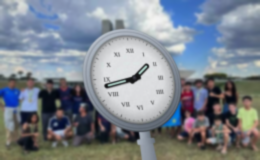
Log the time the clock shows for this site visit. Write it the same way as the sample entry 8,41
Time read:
1,43
